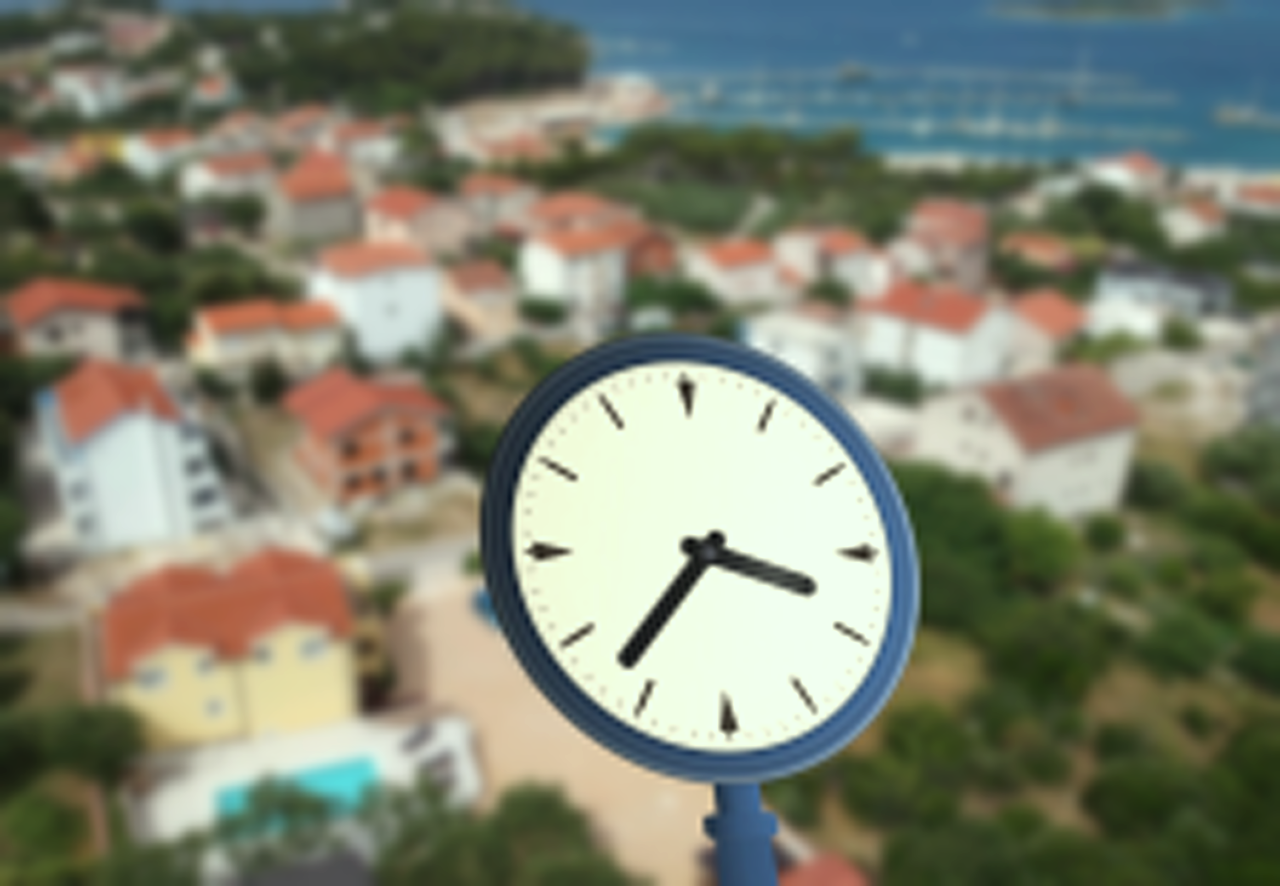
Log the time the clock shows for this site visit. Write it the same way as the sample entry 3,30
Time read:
3,37
